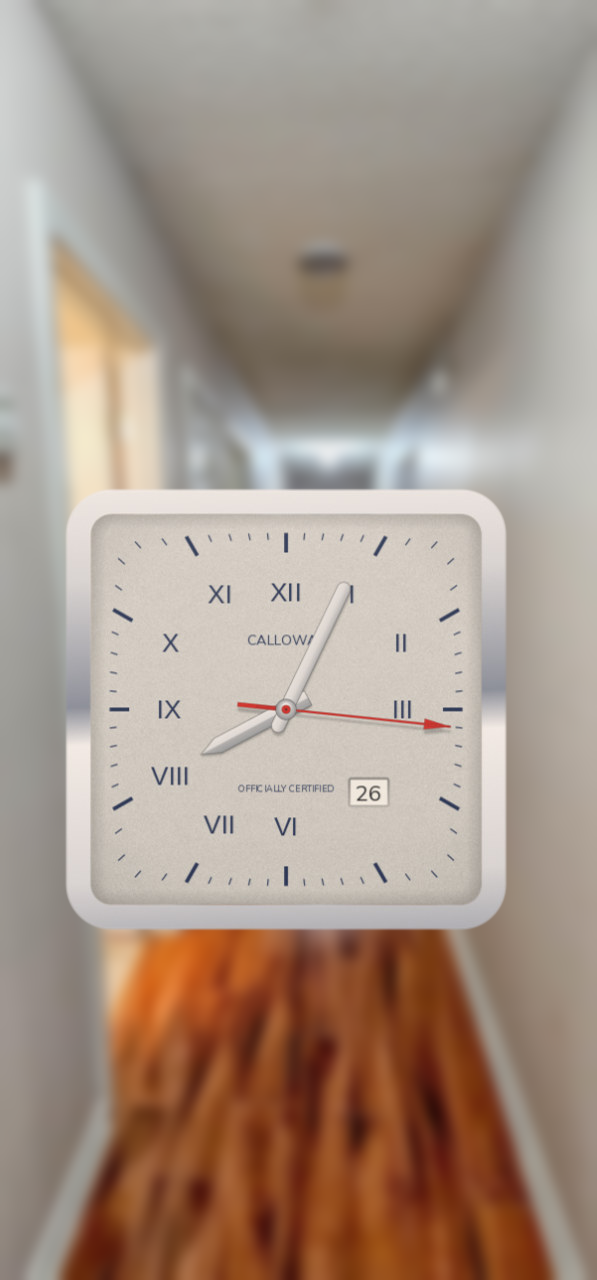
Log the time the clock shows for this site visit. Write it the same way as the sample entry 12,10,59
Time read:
8,04,16
